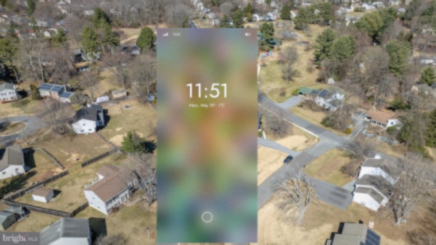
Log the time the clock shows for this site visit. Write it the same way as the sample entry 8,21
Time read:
11,51
